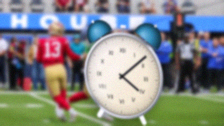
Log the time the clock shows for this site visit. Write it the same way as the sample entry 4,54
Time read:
4,08
